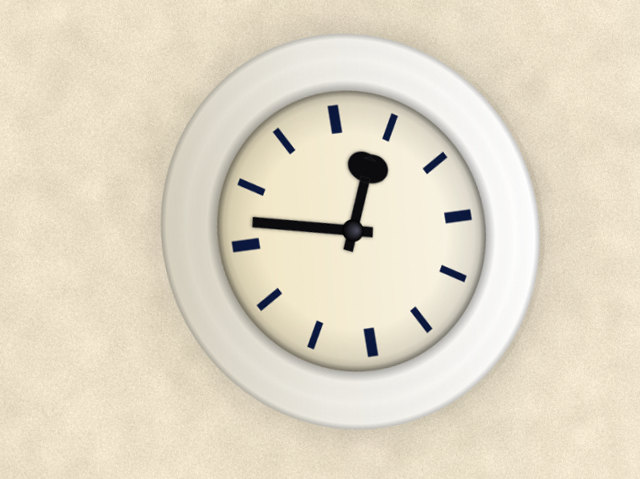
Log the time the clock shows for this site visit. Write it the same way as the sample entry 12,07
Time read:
12,47
